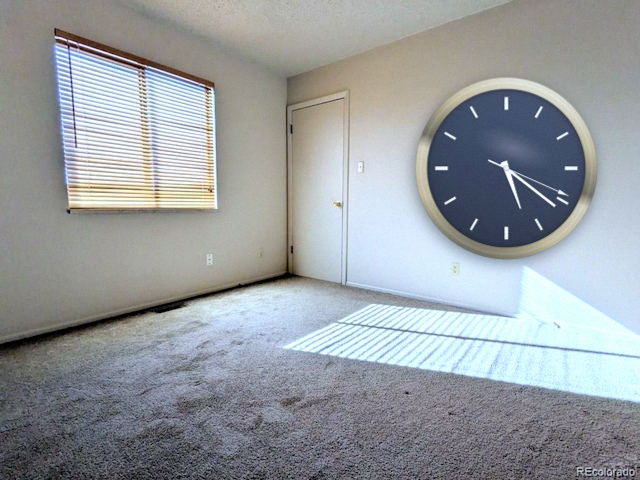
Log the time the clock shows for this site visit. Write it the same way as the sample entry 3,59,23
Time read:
5,21,19
